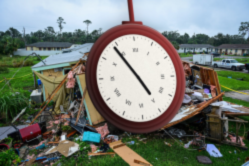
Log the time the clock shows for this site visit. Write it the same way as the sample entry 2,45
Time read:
4,54
